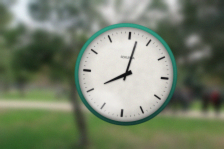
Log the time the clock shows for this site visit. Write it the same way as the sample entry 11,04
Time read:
8,02
